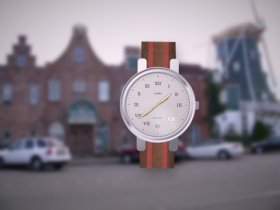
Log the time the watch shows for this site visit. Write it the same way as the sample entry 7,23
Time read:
1,39
